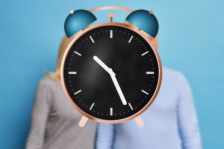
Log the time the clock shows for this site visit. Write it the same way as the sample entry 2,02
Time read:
10,26
